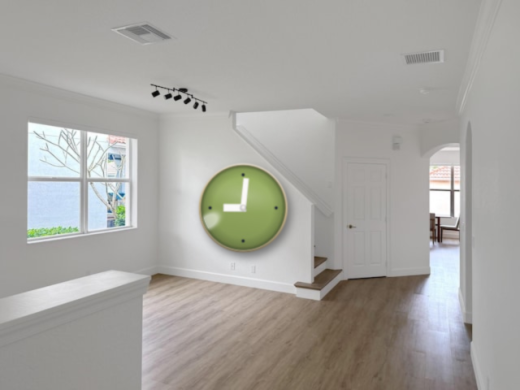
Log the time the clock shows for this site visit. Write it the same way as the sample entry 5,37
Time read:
9,01
